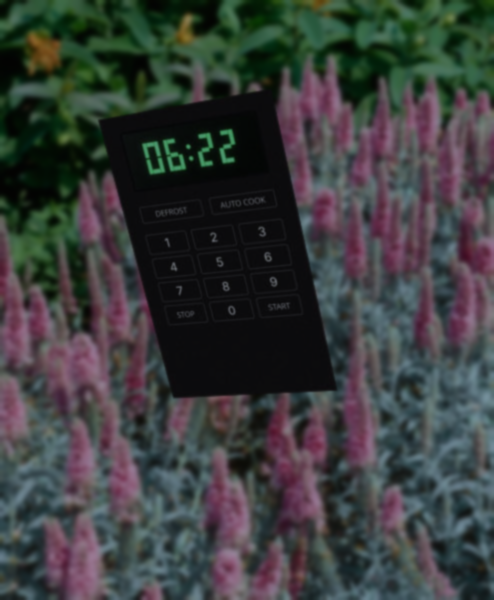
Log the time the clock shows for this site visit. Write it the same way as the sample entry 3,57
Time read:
6,22
